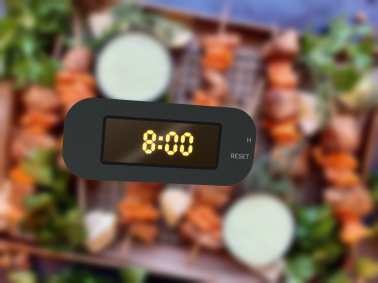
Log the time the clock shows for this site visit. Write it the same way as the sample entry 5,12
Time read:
8,00
